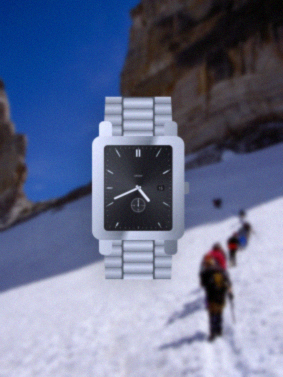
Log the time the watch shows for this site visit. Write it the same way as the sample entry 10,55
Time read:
4,41
